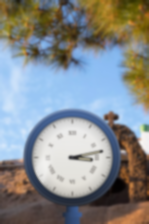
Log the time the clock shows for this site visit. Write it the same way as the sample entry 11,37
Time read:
3,13
